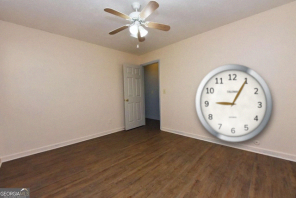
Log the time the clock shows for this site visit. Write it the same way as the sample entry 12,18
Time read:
9,05
